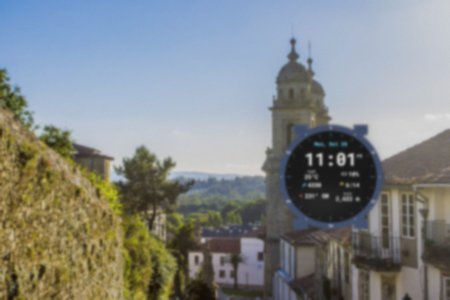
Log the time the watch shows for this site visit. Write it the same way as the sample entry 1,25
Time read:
11,01
